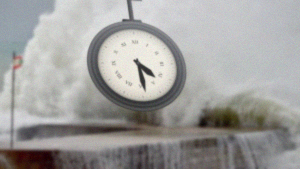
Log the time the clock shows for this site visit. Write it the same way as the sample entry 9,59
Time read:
4,29
